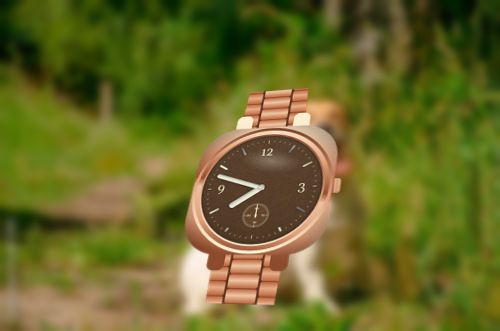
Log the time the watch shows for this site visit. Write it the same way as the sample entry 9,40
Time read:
7,48
